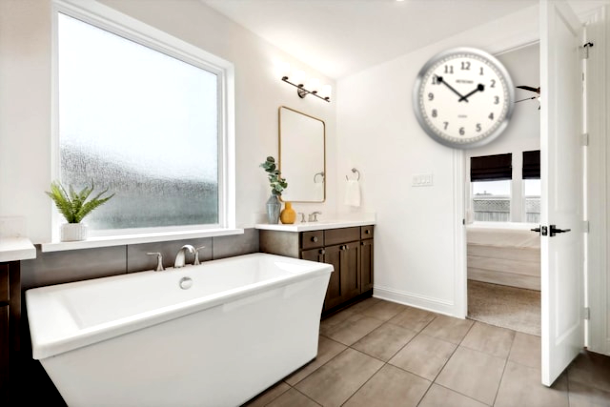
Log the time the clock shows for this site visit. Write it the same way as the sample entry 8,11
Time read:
1,51
